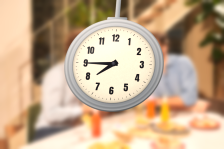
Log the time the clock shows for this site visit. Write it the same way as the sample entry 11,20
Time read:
7,45
